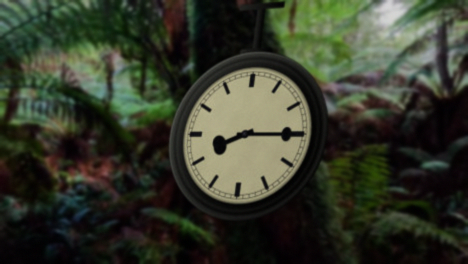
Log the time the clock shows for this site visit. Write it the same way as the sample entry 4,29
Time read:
8,15
